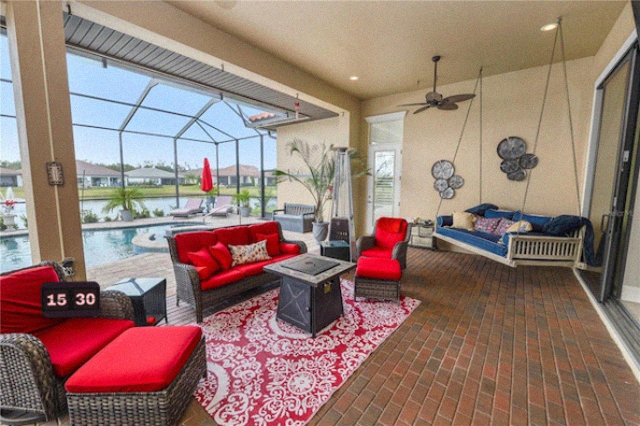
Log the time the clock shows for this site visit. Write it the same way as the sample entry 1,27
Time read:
15,30
